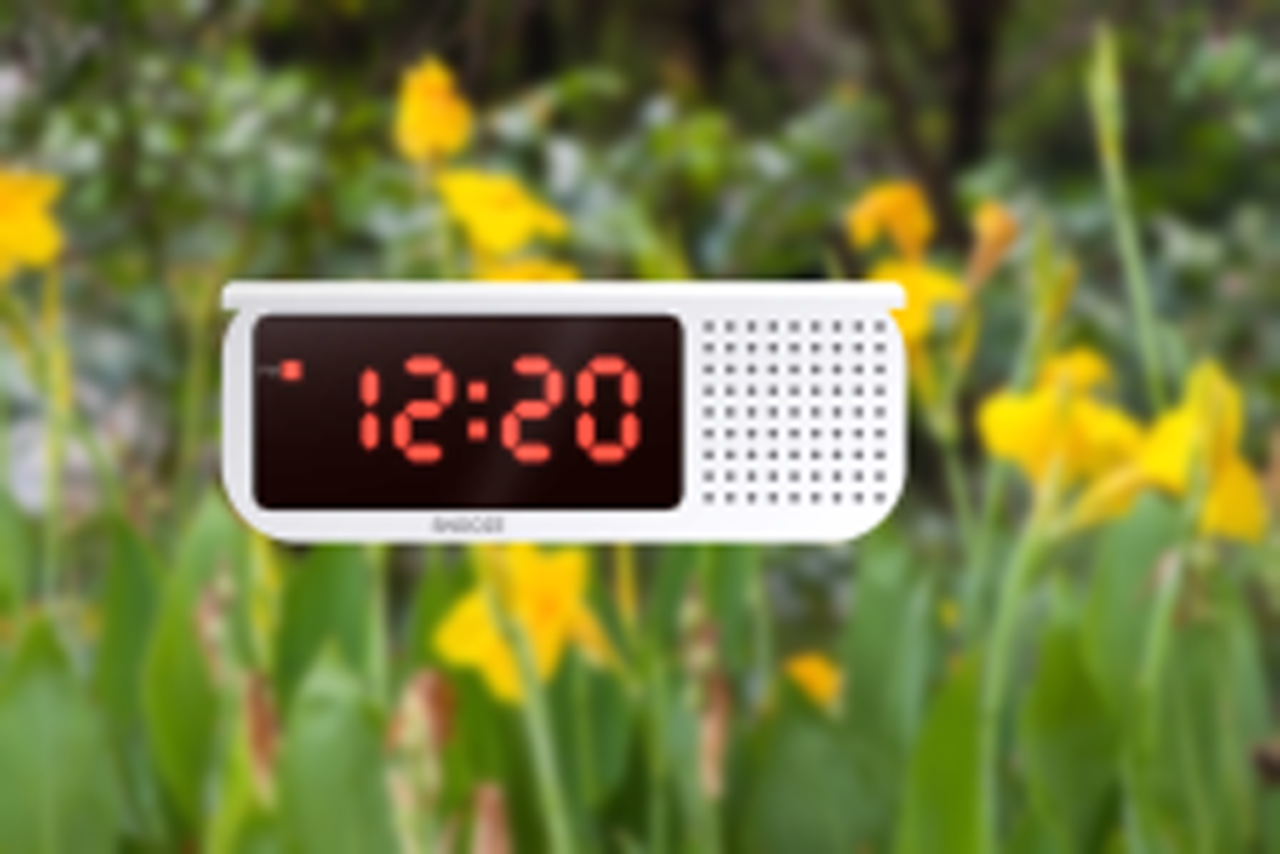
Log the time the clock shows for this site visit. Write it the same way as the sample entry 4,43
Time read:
12,20
